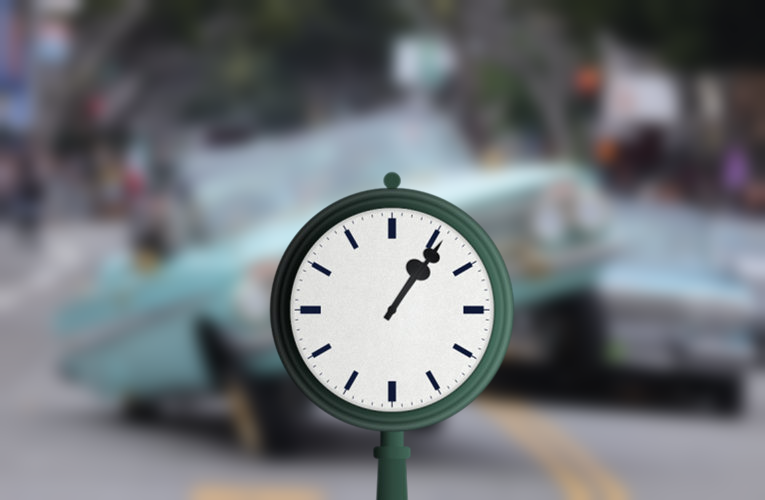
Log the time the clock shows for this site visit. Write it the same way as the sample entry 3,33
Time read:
1,06
